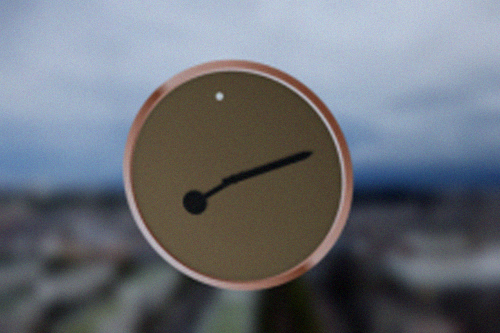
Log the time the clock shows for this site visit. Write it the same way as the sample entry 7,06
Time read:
8,13
